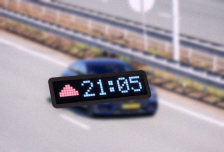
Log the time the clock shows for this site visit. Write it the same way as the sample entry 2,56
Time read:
21,05
